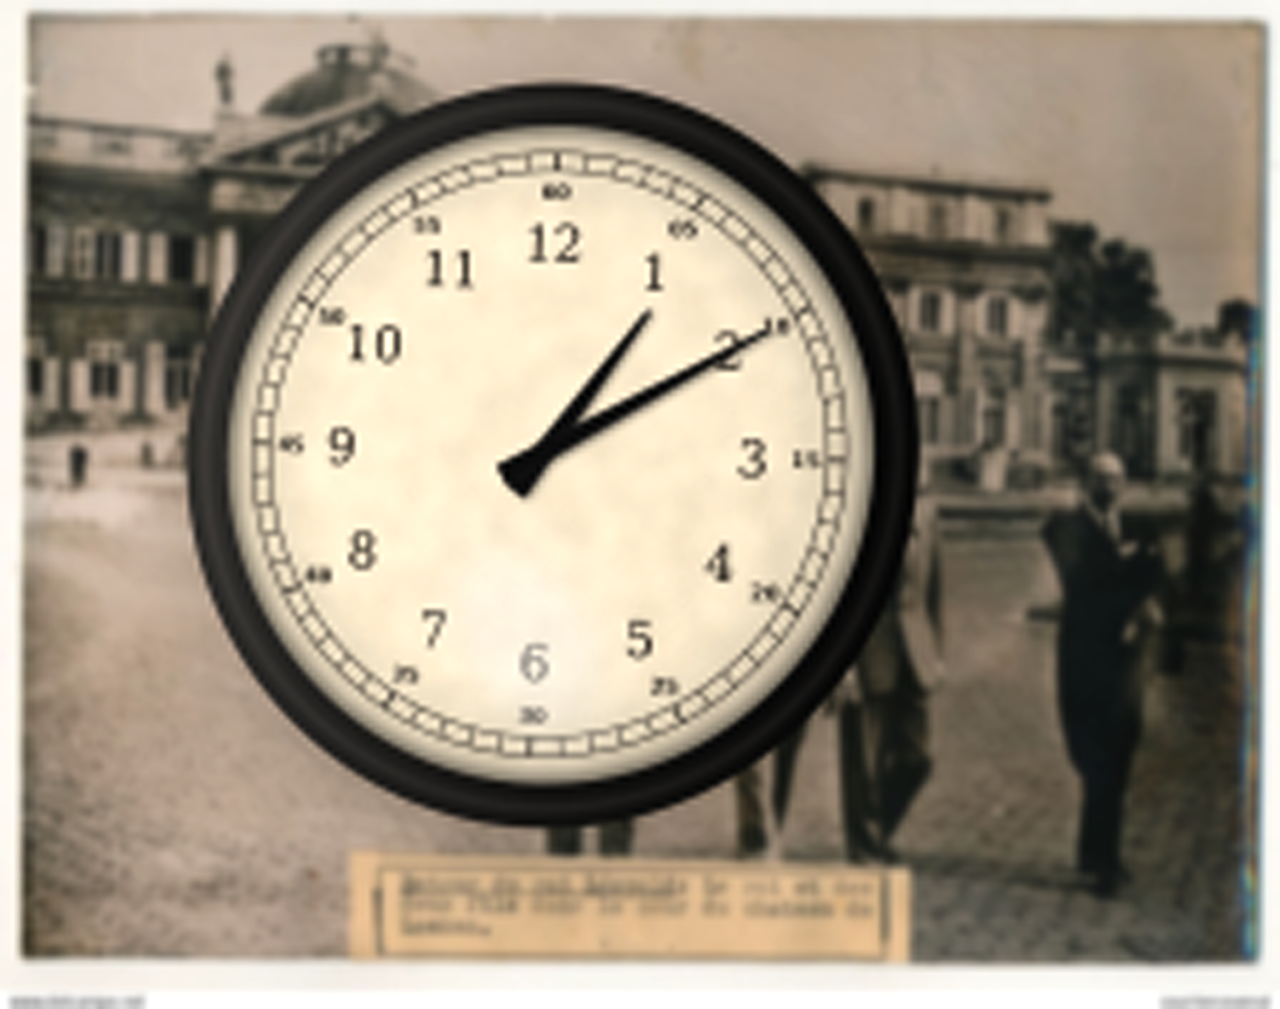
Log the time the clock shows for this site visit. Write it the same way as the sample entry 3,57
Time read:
1,10
